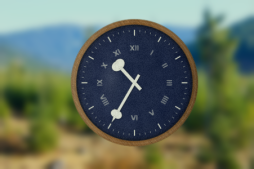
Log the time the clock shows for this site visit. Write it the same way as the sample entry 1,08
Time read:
10,35
